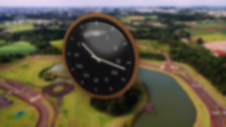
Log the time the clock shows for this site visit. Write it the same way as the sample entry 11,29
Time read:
10,17
